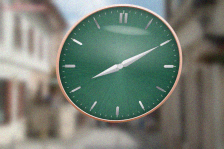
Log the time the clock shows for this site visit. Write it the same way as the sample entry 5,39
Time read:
8,10
